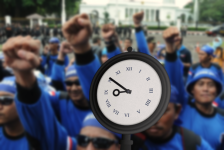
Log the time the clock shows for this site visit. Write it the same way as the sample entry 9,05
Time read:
8,51
